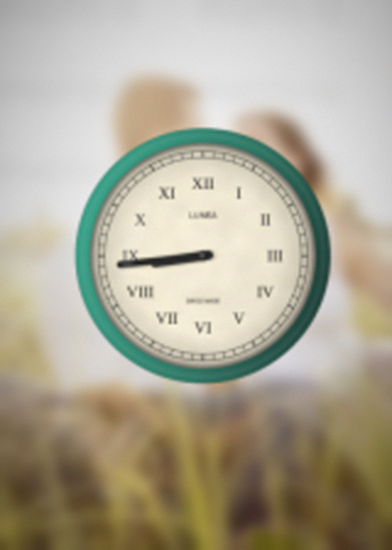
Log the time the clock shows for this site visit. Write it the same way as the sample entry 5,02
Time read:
8,44
